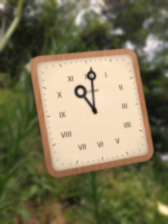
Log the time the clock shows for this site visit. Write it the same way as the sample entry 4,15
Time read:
11,01
